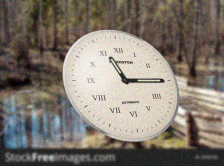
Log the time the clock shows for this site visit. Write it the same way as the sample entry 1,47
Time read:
11,15
